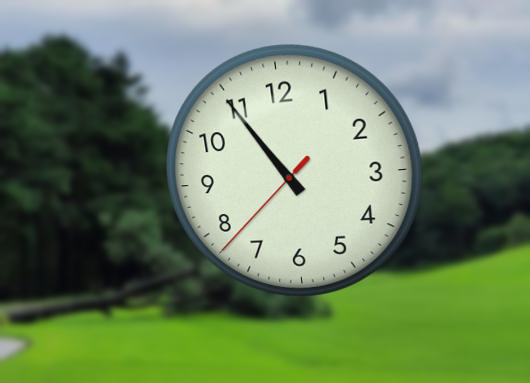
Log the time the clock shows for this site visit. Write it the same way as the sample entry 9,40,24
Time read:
10,54,38
